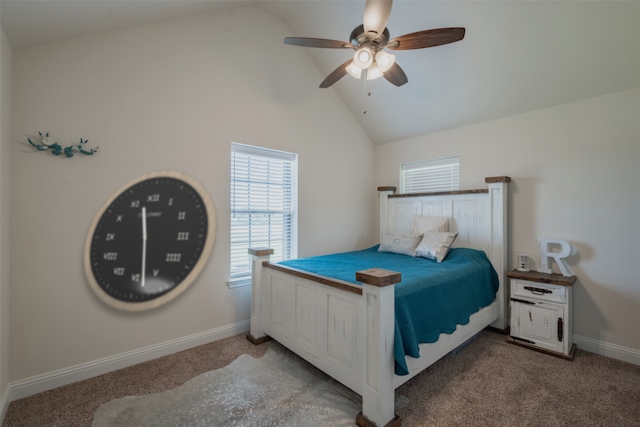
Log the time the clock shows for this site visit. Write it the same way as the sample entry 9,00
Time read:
11,28
